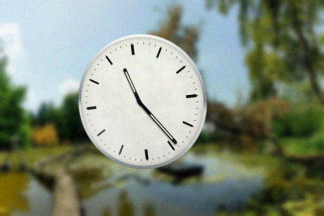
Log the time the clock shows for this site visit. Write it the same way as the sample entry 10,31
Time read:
11,24
